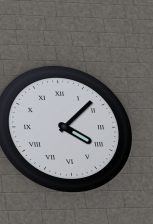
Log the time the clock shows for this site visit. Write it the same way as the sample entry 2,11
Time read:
4,08
